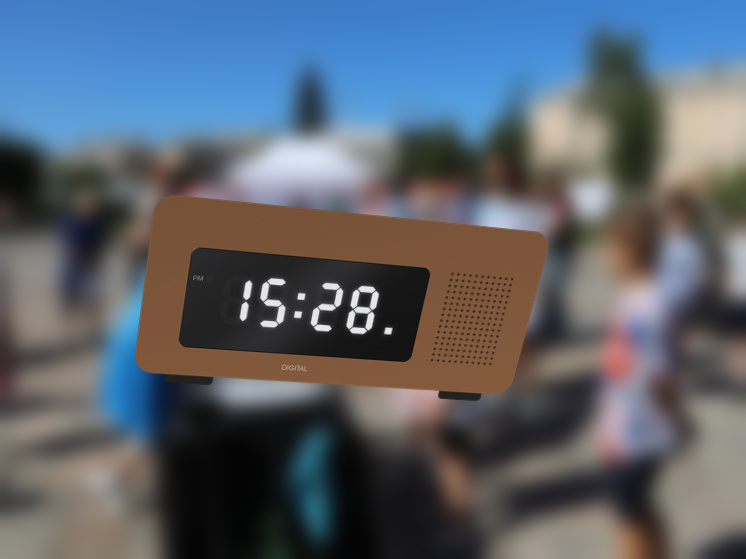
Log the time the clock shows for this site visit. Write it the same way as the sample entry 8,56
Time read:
15,28
